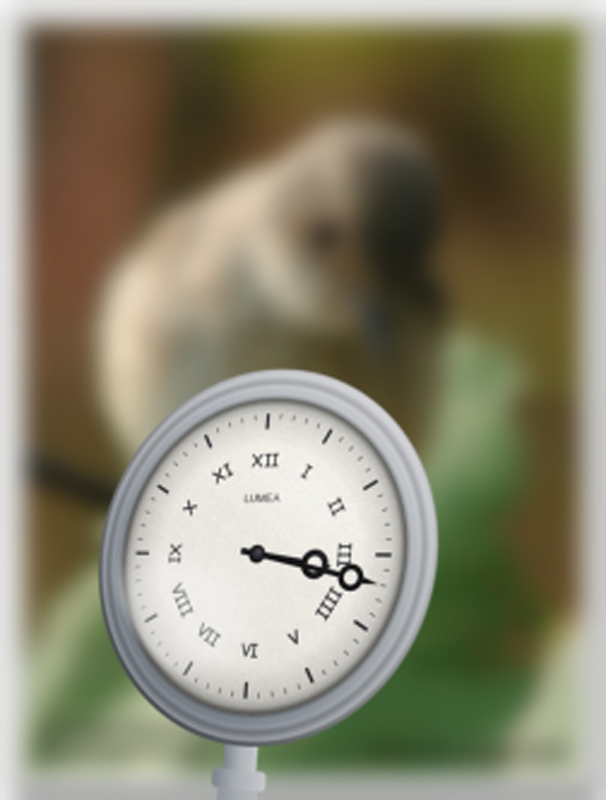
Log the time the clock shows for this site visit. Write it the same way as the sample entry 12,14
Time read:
3,17
